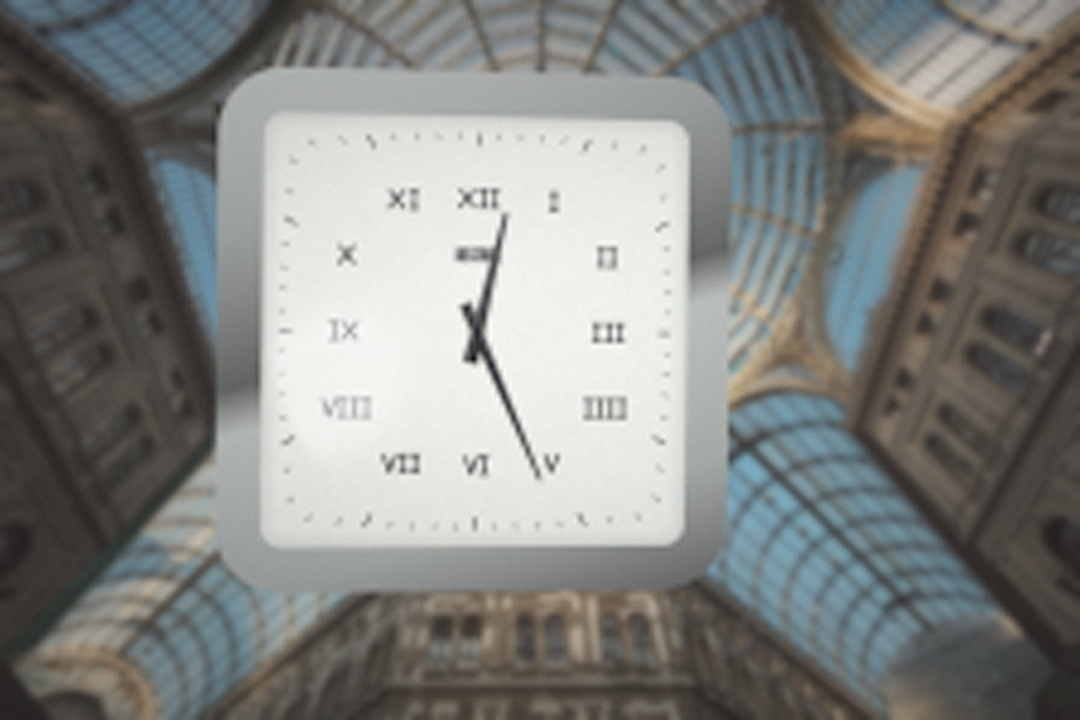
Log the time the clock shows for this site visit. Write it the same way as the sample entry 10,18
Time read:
12,26
